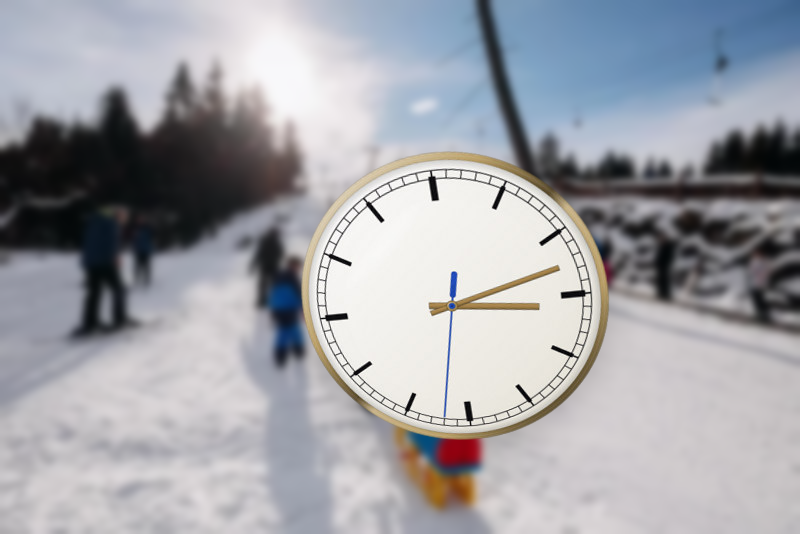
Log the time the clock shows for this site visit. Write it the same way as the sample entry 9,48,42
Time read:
3,12,32
